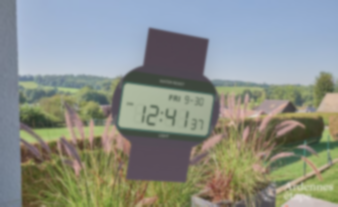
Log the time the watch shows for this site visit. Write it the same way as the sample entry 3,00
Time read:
12,41
